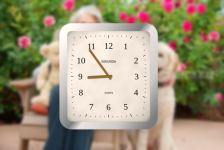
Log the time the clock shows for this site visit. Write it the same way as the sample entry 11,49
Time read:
8,54
